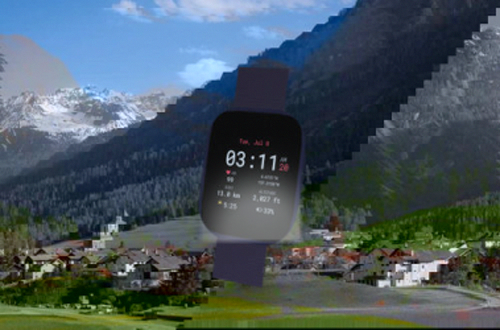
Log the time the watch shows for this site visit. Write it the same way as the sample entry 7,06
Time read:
3,11
